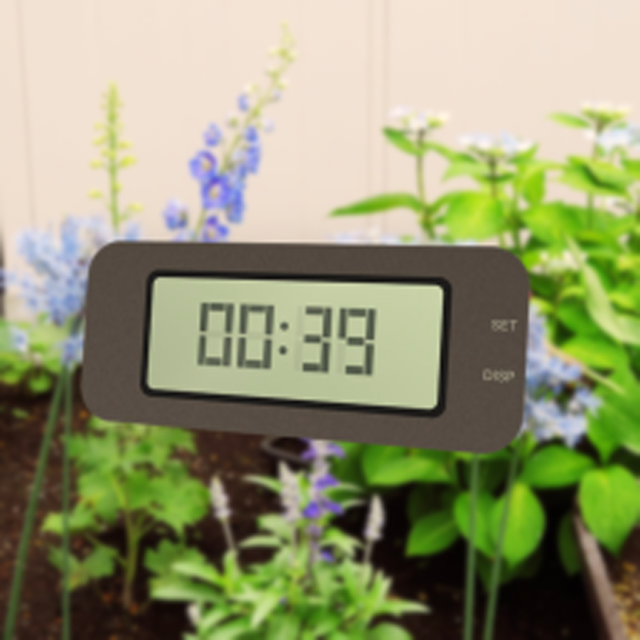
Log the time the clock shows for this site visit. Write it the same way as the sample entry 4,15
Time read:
0,39
